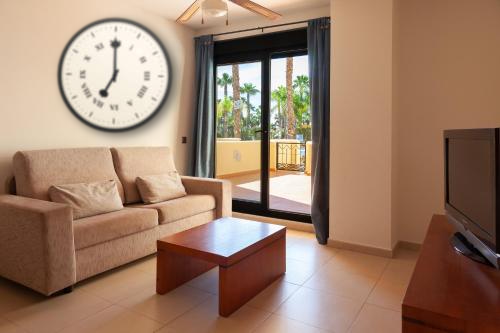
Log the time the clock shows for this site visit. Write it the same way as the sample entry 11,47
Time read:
7,00
